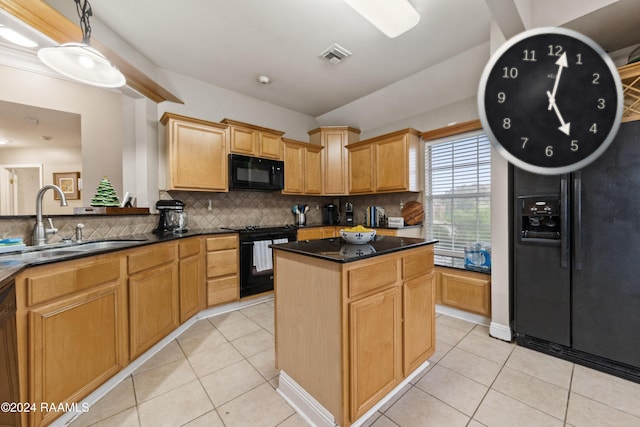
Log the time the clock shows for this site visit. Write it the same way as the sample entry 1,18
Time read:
5,02
